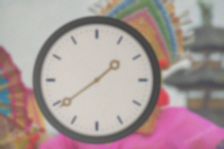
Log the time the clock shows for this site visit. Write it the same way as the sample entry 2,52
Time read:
1,39
